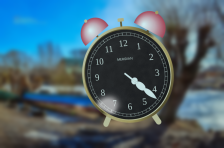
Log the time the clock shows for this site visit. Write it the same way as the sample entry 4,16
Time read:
4,22
